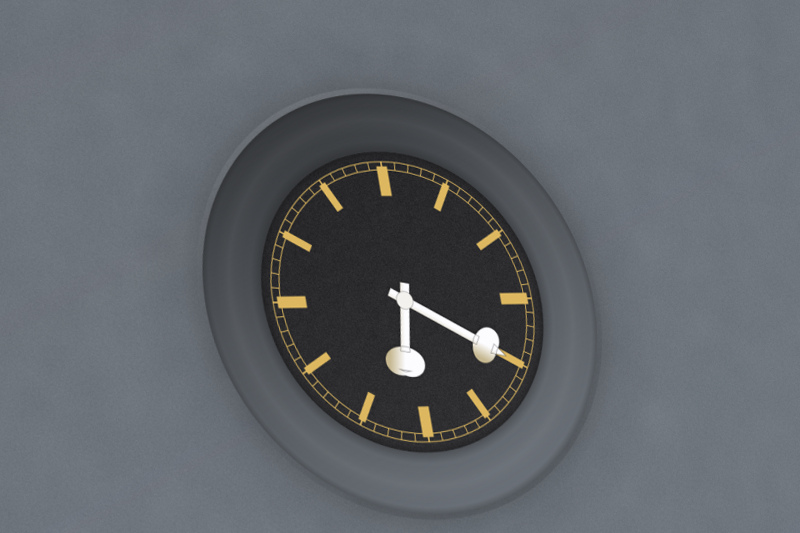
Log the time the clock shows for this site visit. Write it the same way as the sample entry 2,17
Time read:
6,20
